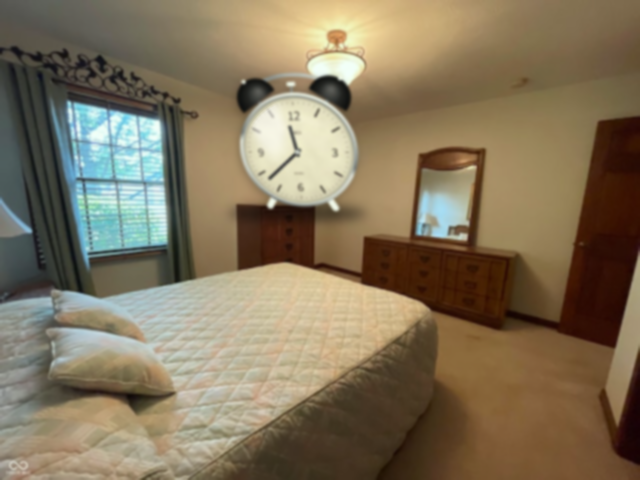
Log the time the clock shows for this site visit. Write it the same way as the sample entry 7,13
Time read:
11,38
